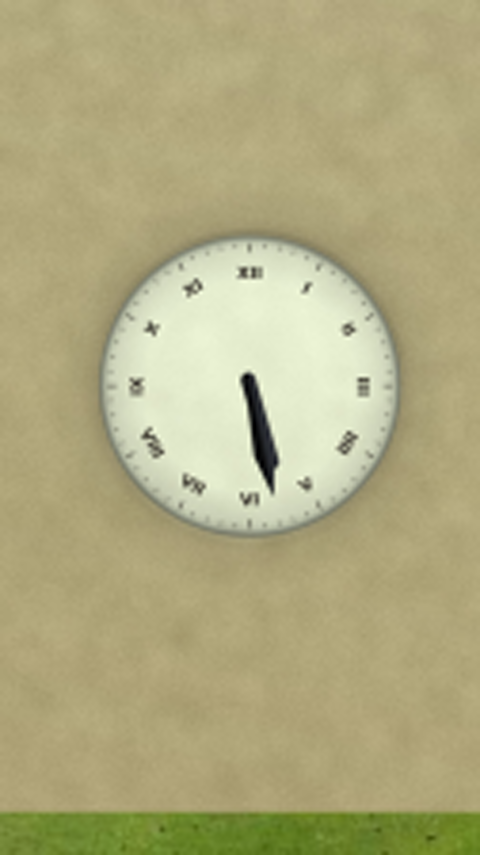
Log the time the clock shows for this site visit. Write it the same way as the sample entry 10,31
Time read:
5,28
